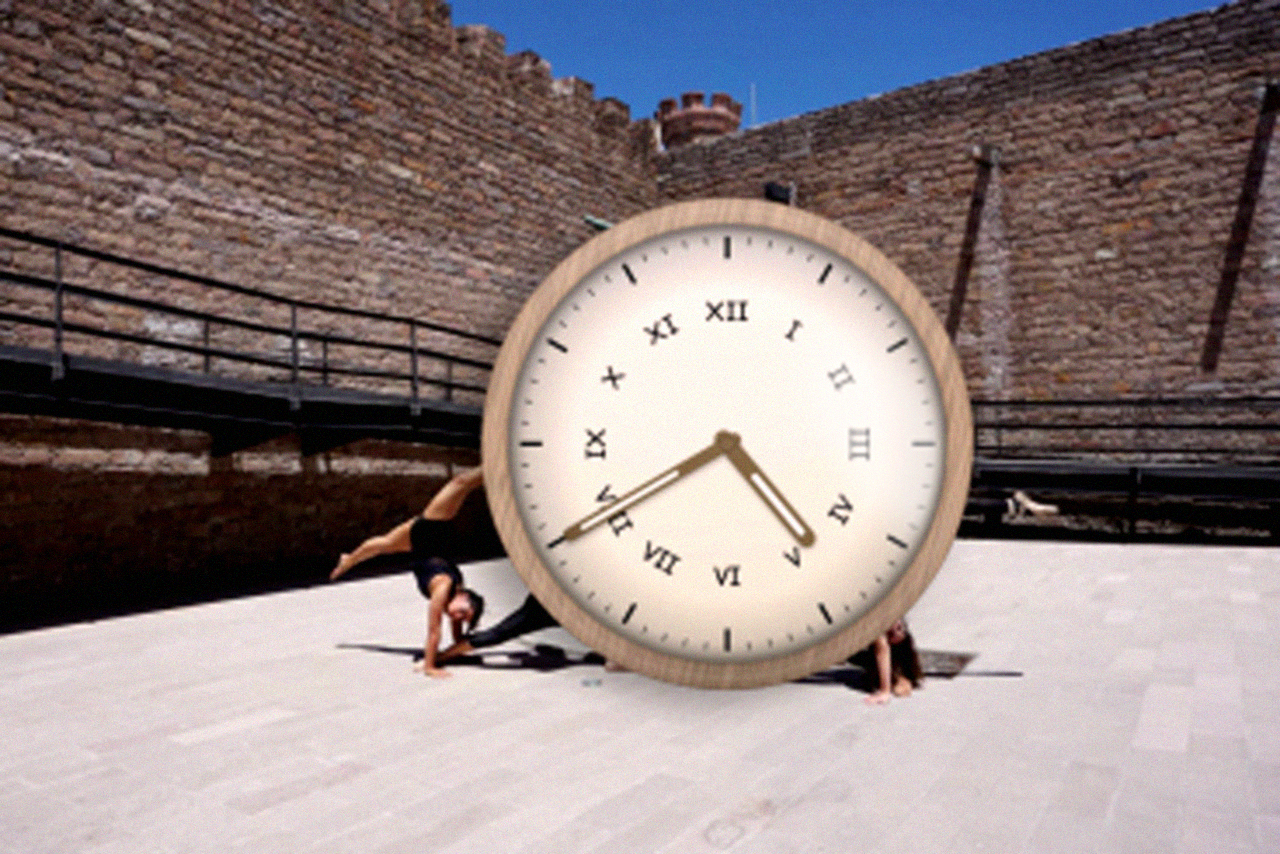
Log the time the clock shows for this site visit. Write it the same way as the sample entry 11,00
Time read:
4,40
